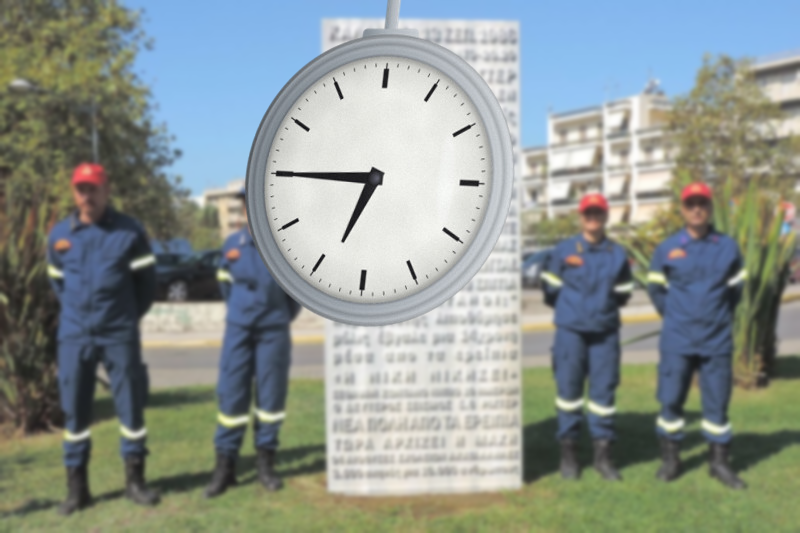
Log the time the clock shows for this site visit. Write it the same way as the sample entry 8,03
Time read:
6,45
